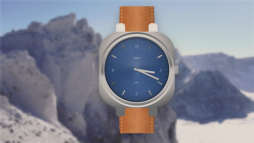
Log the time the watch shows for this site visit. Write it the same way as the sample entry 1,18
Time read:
3,19
